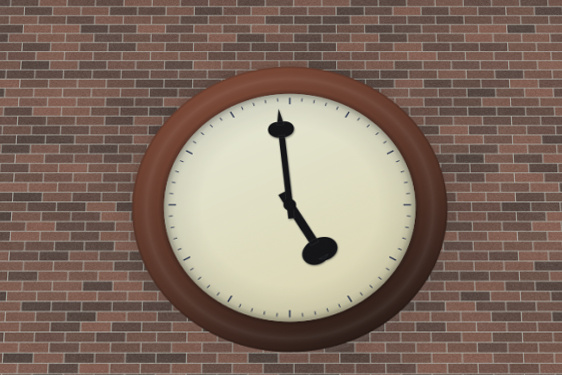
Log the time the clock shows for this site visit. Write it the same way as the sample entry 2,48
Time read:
4,59
